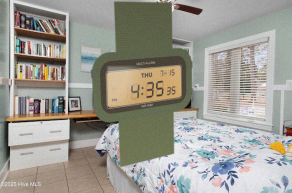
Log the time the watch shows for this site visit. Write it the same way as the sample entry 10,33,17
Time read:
4,35,35
